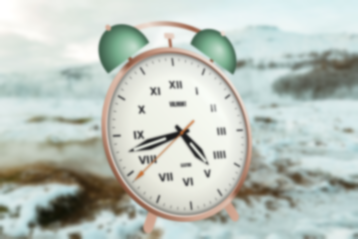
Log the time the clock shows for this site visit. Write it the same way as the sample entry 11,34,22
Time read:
4,42,39
